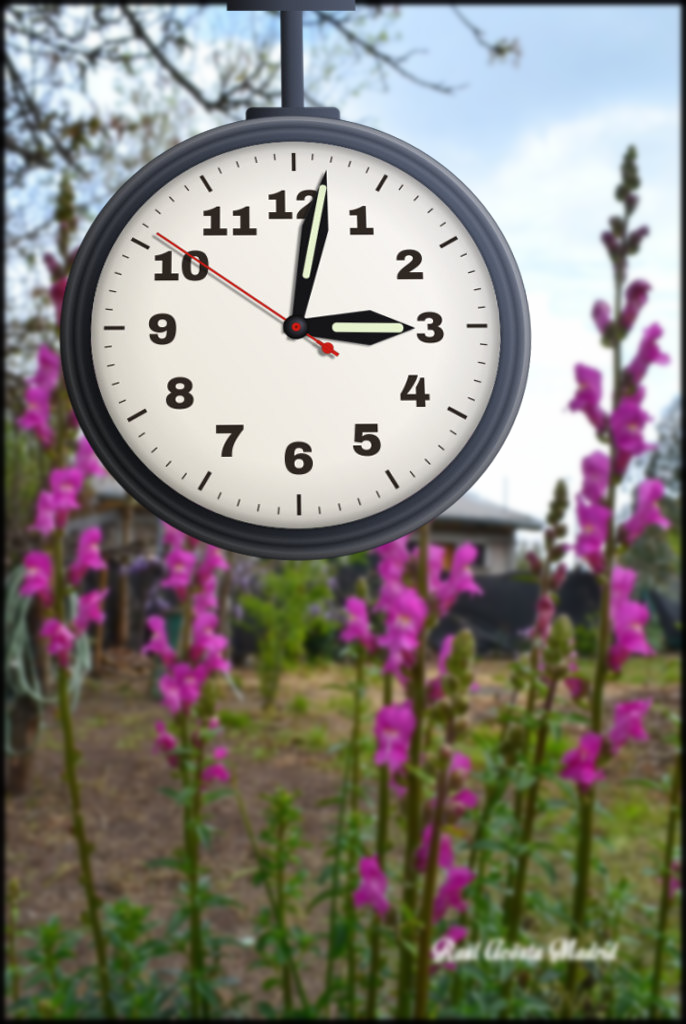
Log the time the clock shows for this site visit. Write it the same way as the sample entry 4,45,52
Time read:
3,01,51
